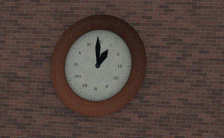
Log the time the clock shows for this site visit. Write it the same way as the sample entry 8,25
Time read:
12,59
